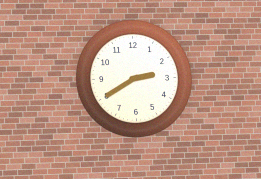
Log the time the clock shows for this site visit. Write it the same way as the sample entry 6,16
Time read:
2,40
